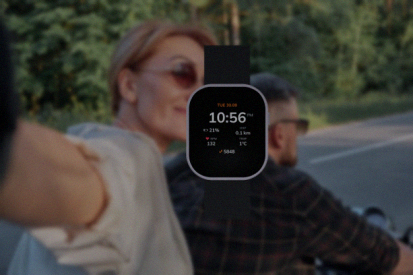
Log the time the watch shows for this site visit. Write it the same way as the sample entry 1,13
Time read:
10,56
